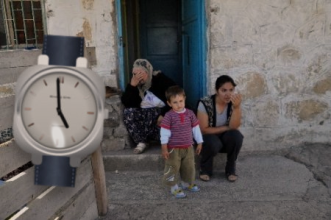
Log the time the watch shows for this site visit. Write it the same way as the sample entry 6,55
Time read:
4,59
